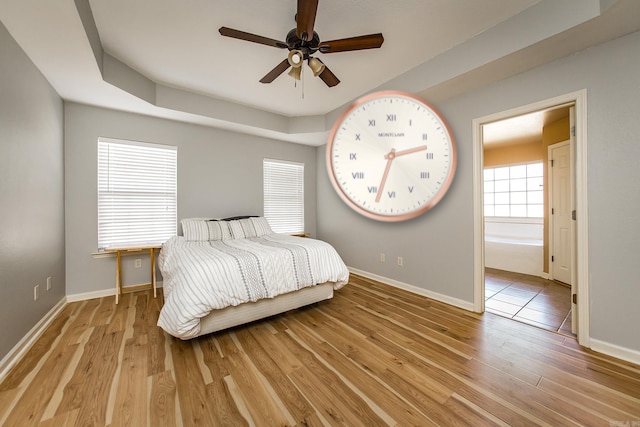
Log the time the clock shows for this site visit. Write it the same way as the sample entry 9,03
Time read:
2,33
